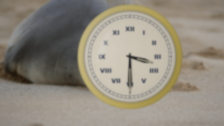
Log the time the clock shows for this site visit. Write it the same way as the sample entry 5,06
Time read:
3,30
